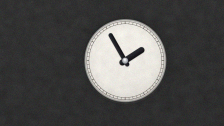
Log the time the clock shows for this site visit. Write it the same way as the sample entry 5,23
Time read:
1,55
